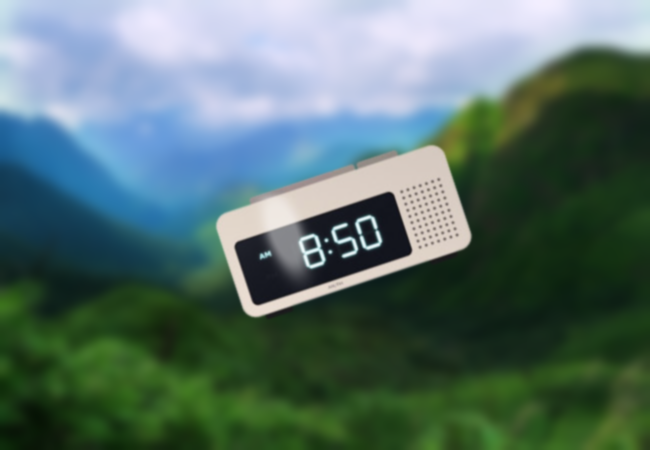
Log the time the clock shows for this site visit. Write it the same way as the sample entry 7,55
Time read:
8,50
